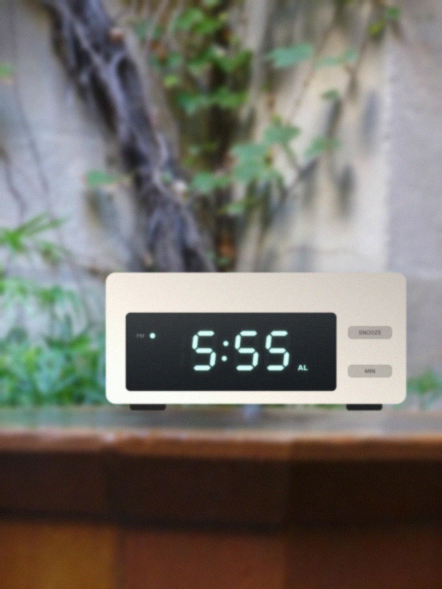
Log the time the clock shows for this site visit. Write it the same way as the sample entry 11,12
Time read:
5,55
